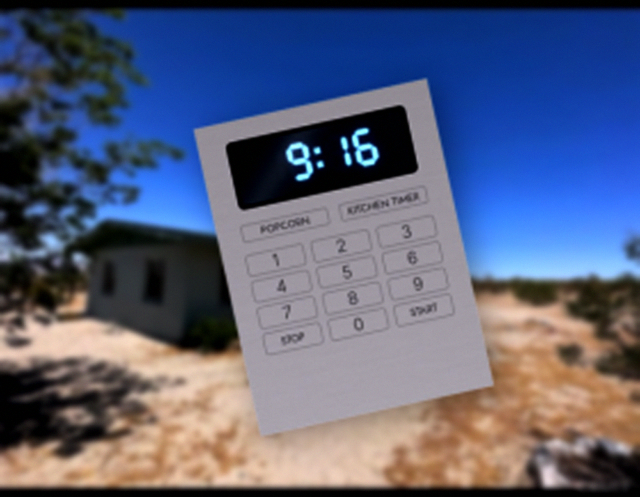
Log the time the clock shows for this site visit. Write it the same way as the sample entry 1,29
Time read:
9,16
